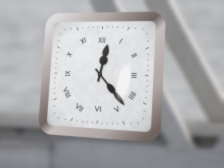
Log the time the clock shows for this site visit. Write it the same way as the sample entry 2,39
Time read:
12,23
